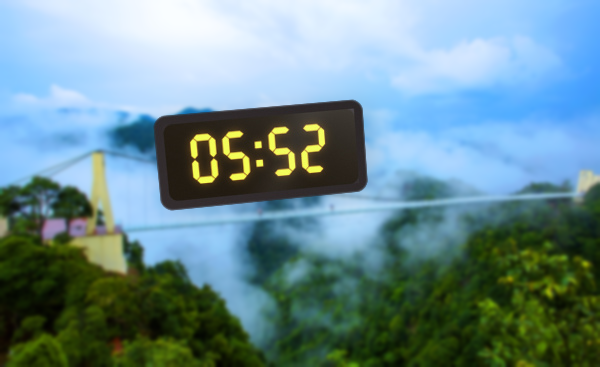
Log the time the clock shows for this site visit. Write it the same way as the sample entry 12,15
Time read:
5,52
